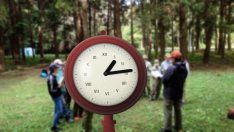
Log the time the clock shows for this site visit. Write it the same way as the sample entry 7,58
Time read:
1,14
